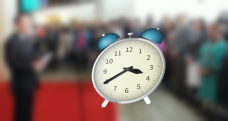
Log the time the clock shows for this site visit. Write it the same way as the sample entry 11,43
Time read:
3,40
